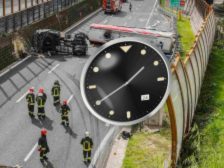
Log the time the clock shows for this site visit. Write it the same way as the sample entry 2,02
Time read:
1,40
